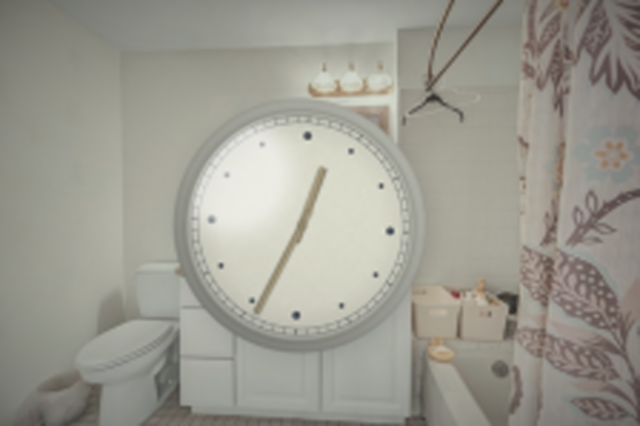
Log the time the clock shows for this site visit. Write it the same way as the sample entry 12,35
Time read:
12,34
